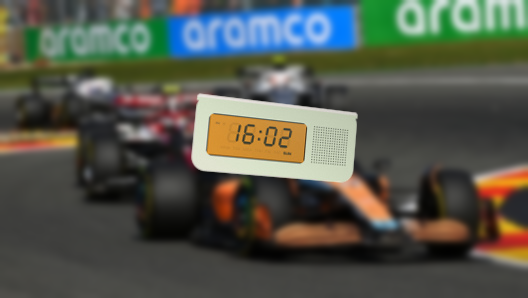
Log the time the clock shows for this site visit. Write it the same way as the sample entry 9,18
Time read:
16,02
